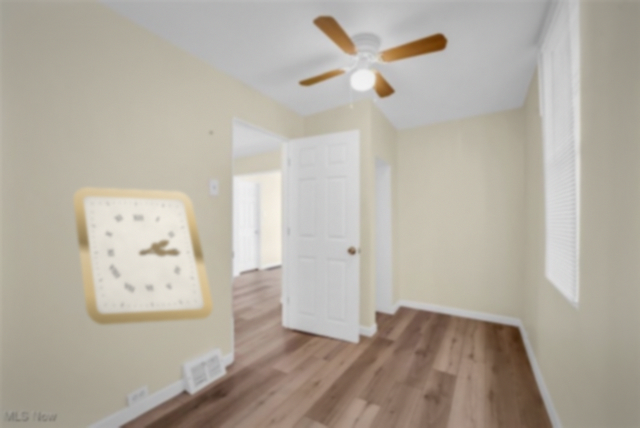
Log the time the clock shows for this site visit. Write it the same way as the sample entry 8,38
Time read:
2,15
